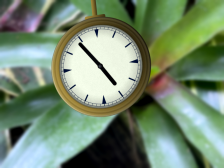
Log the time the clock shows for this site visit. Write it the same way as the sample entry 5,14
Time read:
4,54
